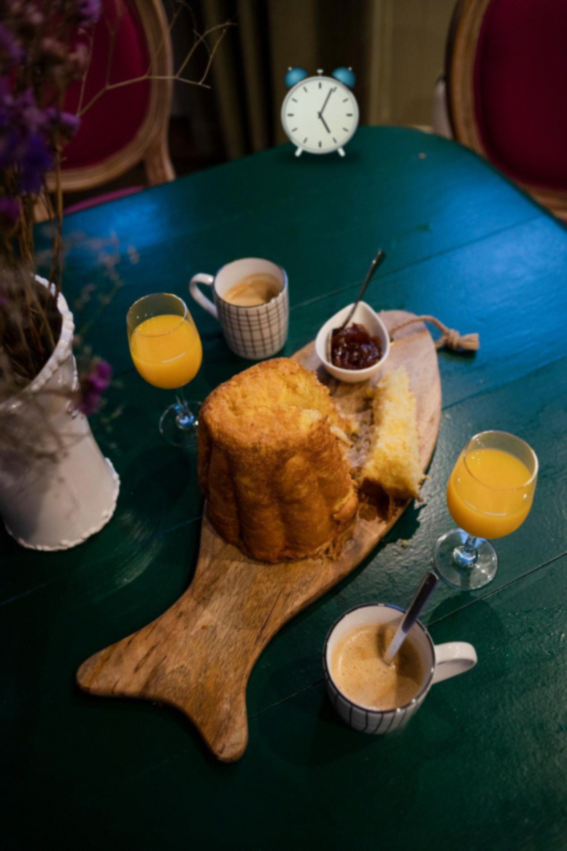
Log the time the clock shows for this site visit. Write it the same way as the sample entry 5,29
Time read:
5,04
